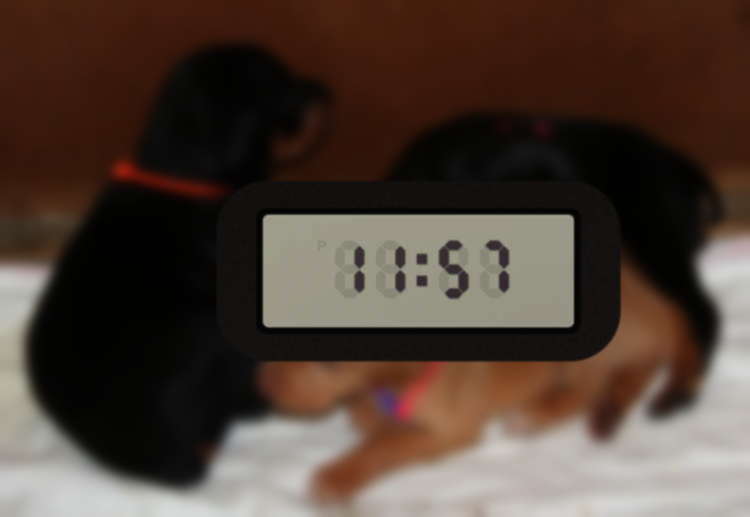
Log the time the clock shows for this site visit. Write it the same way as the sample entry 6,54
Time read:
11,57
